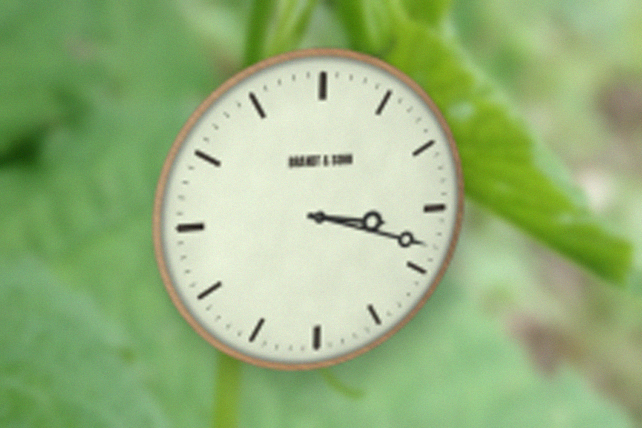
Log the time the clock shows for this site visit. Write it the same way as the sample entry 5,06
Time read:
3,18
